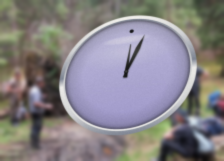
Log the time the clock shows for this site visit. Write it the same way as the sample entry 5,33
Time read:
12,03
